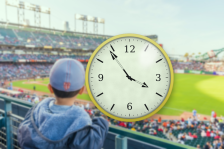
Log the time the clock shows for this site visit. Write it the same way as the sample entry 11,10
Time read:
3,54
